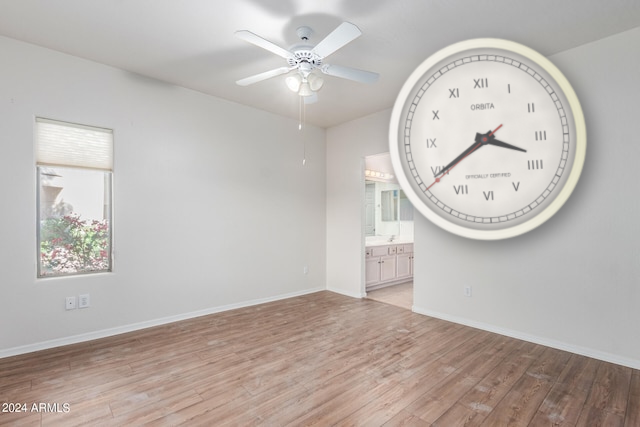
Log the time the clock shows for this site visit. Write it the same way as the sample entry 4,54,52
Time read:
3,39,39
